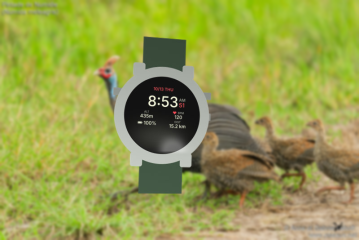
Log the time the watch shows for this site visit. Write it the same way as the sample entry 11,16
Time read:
8,53
